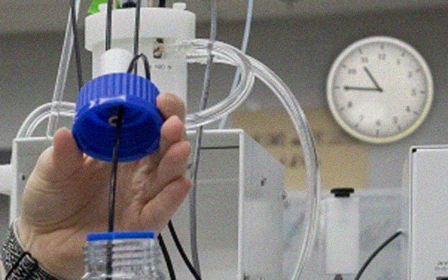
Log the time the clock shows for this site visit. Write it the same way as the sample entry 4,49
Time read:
10,45
